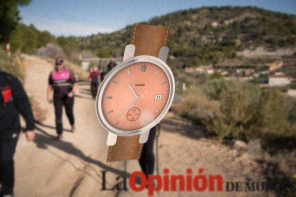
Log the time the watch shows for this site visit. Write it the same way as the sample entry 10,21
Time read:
10,37
